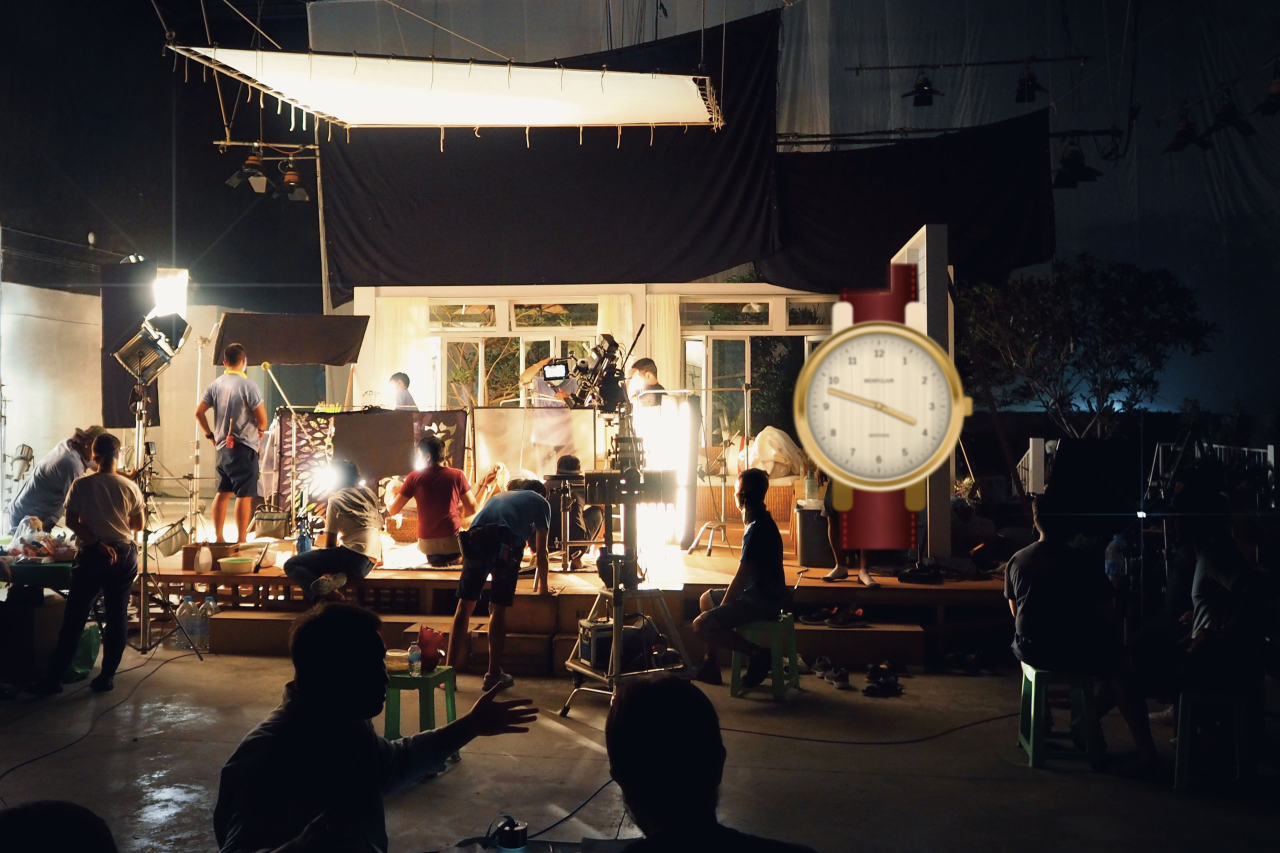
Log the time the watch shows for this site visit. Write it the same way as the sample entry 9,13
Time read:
3,48
